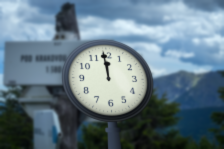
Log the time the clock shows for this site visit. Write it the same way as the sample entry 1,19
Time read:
11,59
